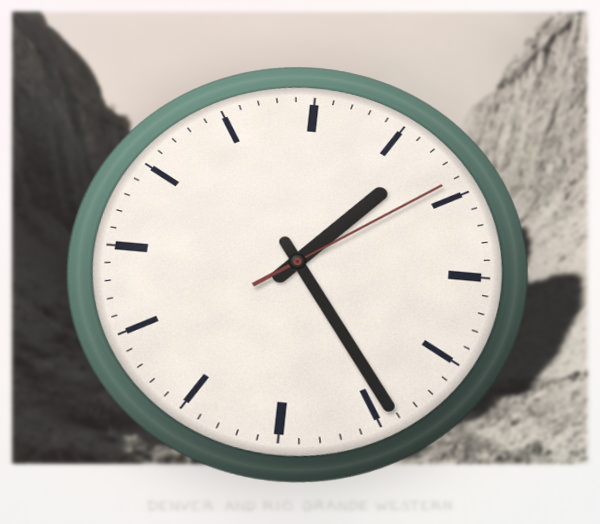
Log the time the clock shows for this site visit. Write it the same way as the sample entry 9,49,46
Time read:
1,24,09
